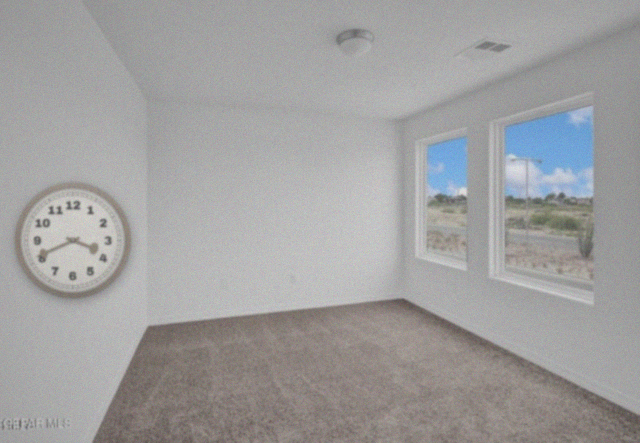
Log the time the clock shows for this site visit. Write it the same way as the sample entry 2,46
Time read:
3,41
